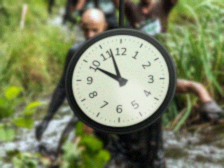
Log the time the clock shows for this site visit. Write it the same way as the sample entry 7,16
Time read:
9,57
